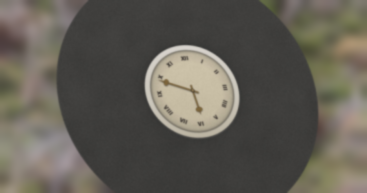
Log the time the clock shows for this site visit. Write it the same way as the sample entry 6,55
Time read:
5,49
